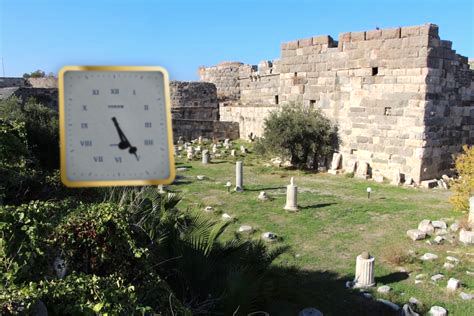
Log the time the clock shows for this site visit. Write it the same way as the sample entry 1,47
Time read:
5,25
